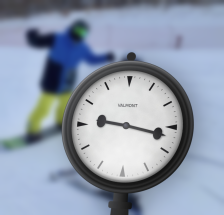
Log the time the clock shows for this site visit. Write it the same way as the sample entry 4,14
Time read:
9,17
